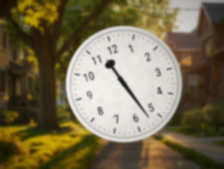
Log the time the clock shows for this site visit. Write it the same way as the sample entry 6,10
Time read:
11,27
